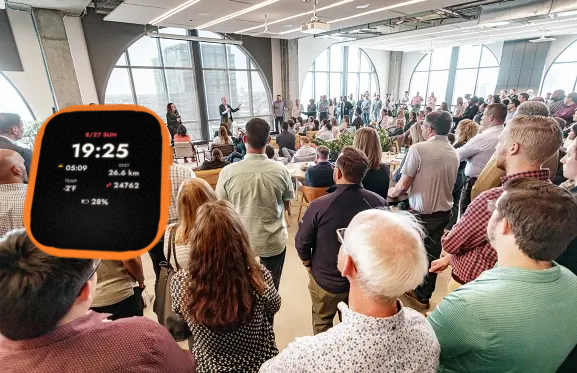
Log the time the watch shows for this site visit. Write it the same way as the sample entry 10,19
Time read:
19,25
